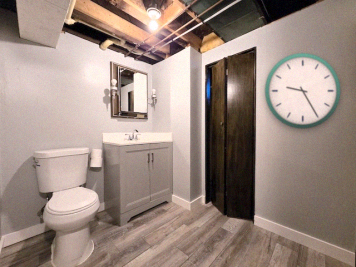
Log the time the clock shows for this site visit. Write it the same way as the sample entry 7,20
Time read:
9,25
